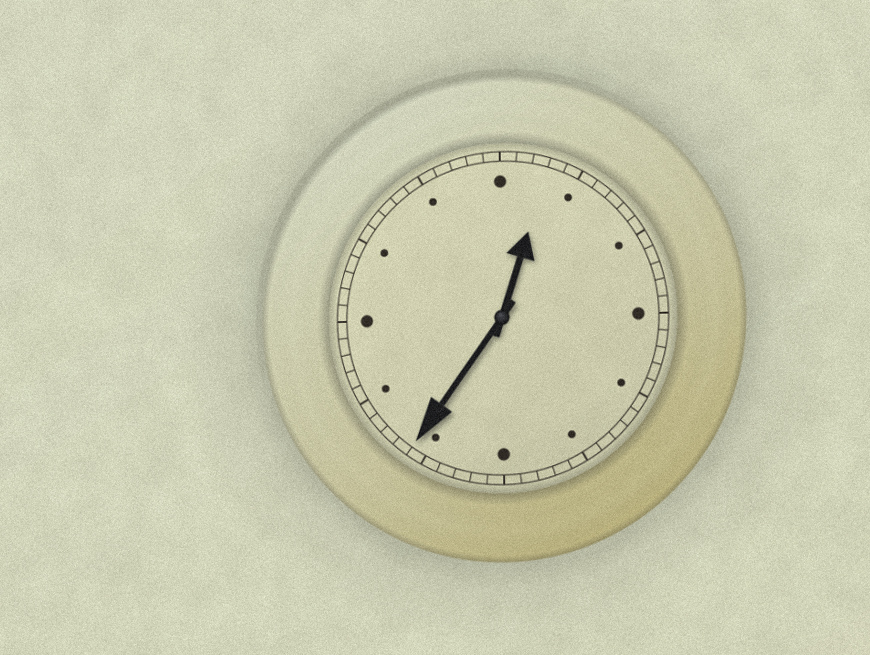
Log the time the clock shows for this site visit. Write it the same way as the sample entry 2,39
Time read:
12,36
